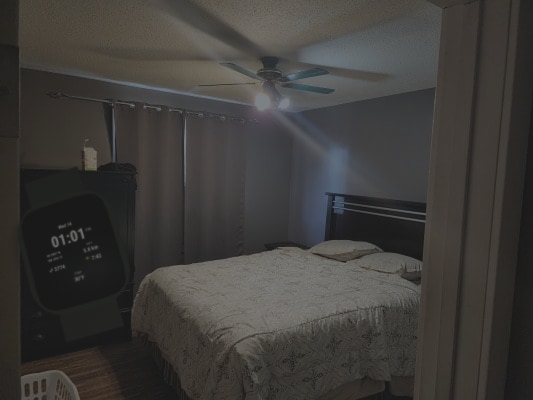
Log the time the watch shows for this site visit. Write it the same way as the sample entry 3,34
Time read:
1,01
